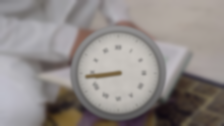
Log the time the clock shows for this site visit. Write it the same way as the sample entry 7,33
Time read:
8,44
